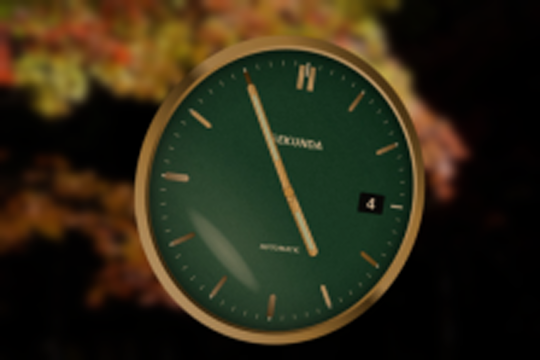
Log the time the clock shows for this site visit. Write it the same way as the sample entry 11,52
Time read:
4,55
